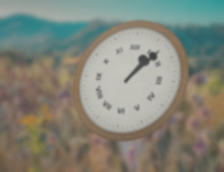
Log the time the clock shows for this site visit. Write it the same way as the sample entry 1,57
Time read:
1,07
